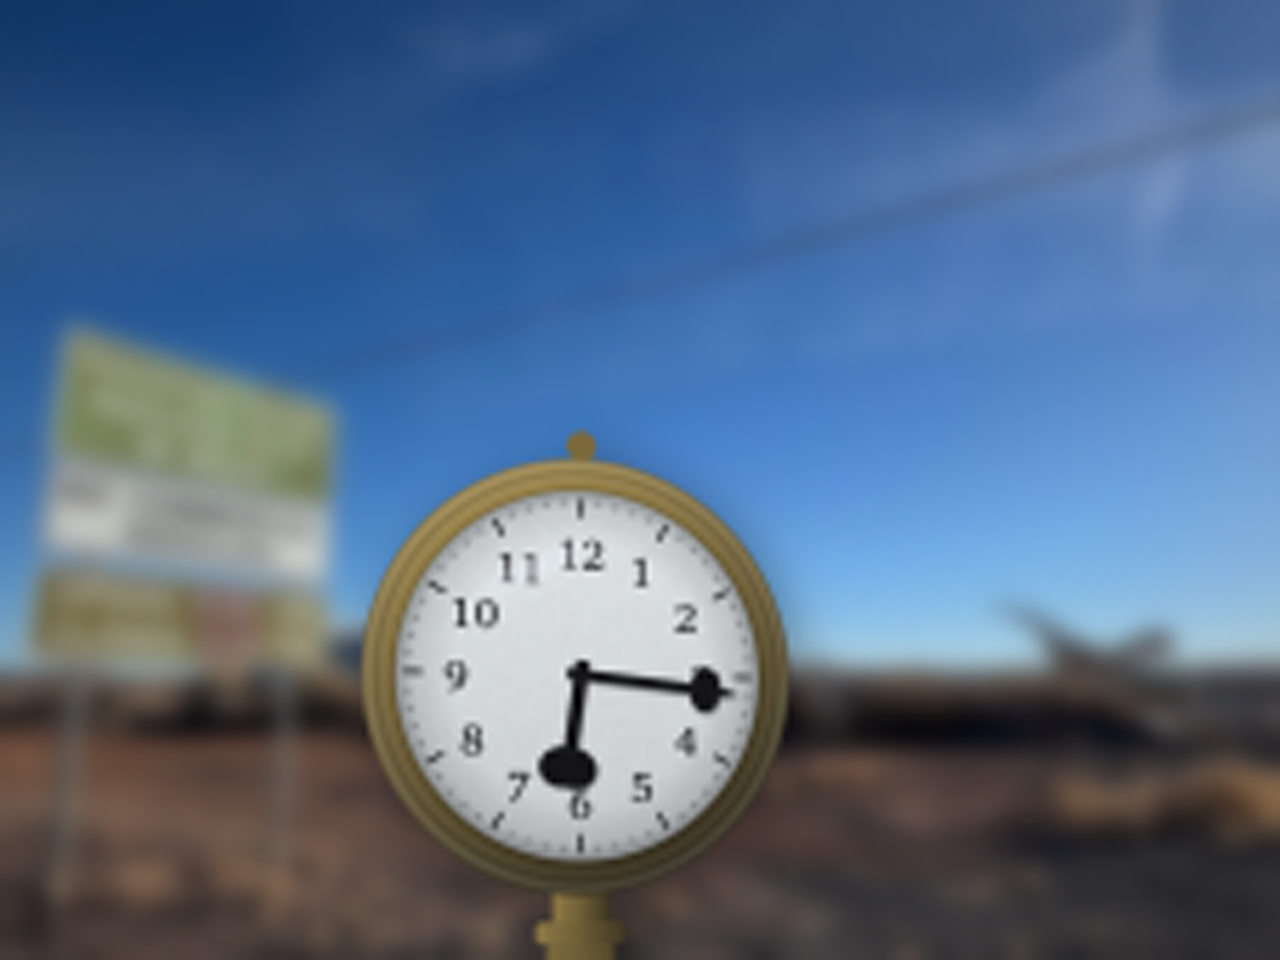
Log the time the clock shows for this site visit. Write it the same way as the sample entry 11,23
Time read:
6,16
